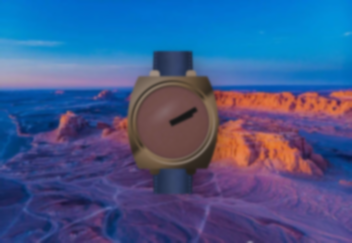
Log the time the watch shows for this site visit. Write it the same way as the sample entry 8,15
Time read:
2,10
